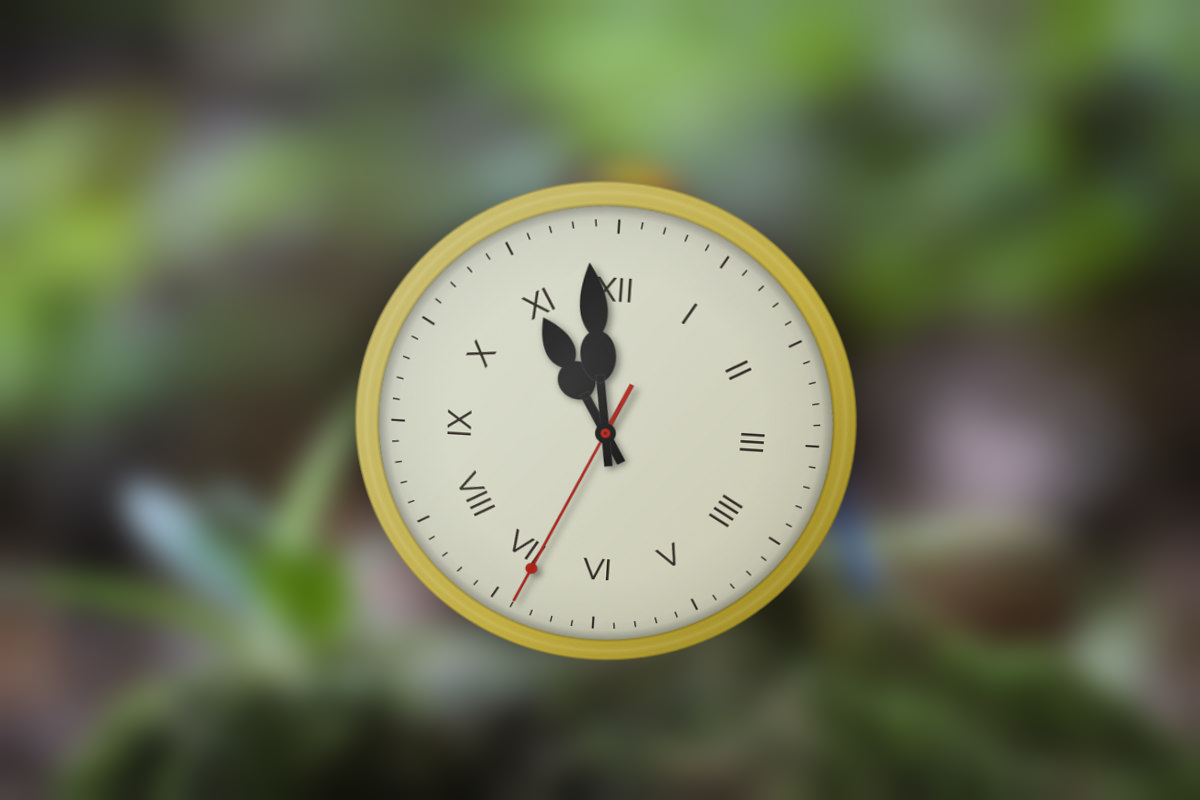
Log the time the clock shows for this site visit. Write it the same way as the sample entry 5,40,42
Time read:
10,58,34
